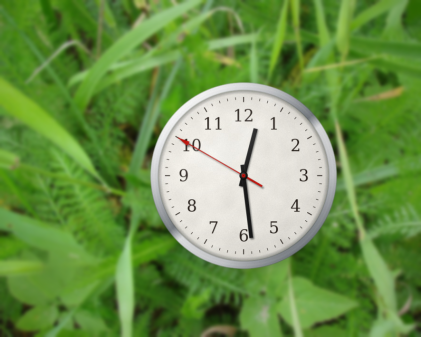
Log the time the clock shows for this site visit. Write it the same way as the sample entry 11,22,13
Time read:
12,28,50
